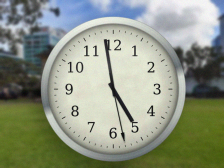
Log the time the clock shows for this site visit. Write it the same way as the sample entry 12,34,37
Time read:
4,58,28
